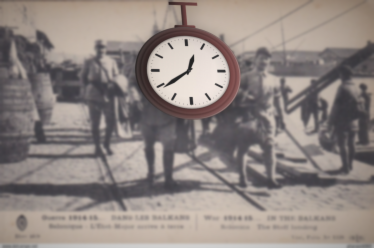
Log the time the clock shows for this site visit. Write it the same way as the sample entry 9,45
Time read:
12,39
